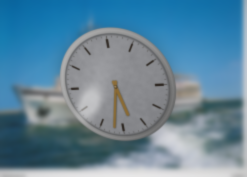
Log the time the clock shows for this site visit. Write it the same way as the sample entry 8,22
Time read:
5,32
